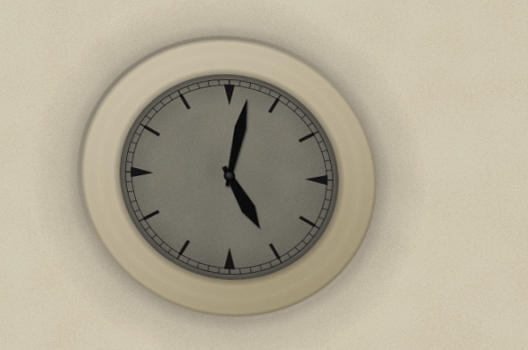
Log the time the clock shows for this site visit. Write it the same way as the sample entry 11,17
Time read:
5,02
